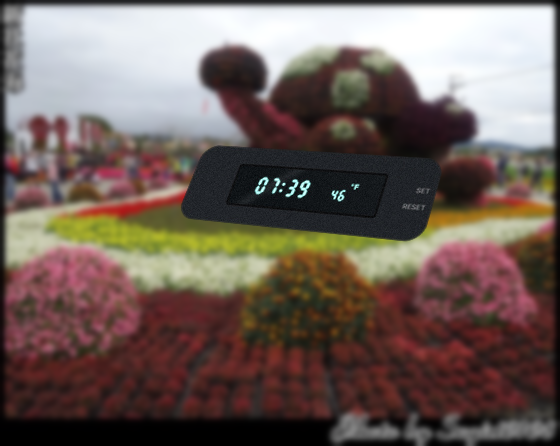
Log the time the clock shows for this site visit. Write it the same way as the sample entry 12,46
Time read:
7,39
